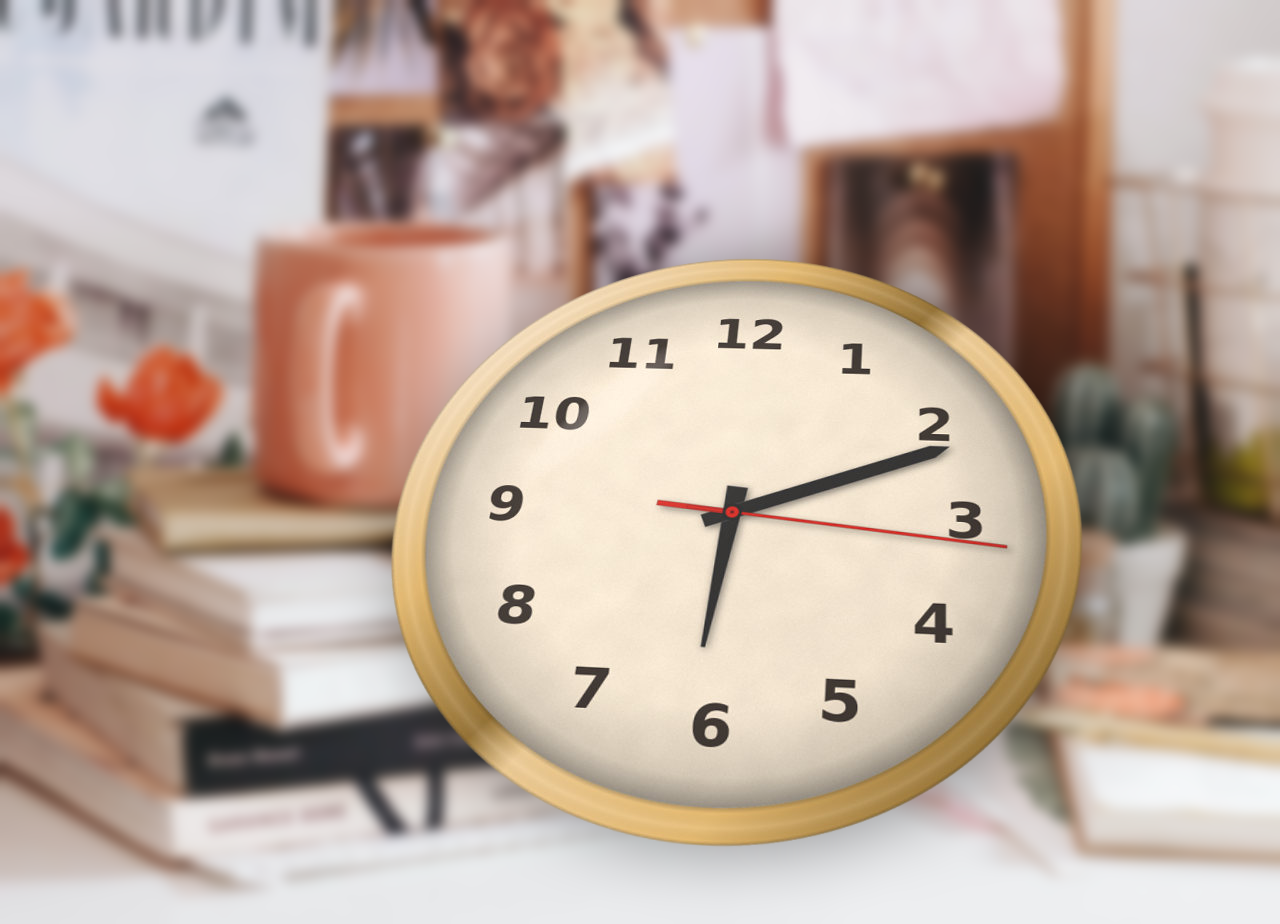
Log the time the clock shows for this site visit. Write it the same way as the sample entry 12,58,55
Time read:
6,11,16
